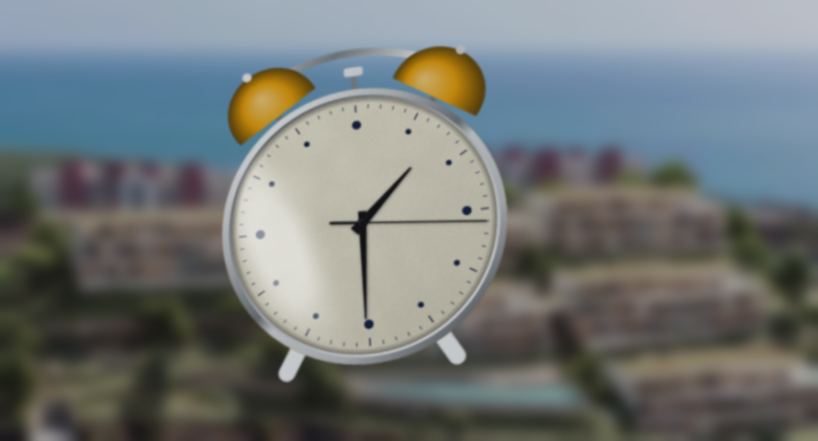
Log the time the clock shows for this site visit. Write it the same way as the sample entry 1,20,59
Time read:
1,30,16
